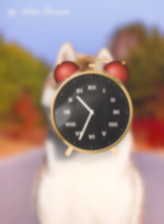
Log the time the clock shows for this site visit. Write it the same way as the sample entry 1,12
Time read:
10,34
